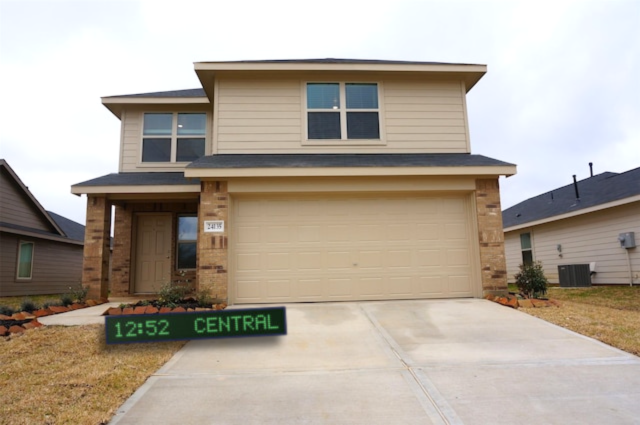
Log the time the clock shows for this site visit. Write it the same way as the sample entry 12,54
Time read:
12,52
